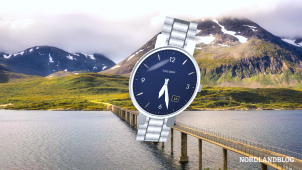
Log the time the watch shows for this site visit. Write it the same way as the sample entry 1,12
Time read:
6,27
